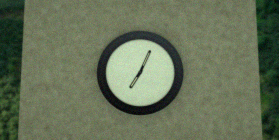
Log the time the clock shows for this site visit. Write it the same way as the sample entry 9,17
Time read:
7,04
